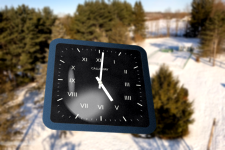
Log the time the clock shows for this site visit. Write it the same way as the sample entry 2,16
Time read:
5,01
